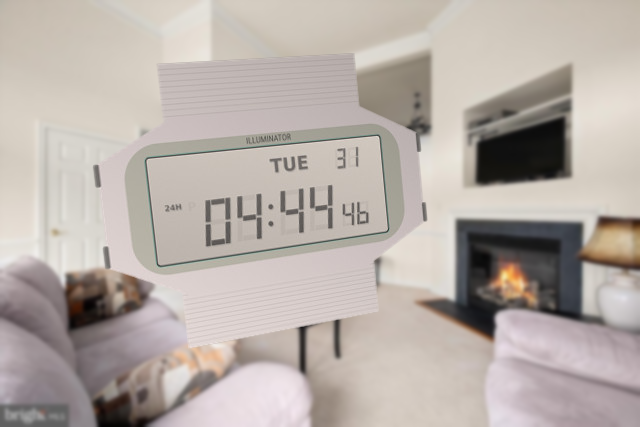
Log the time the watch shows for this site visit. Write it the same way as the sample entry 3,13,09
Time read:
4,44,46
